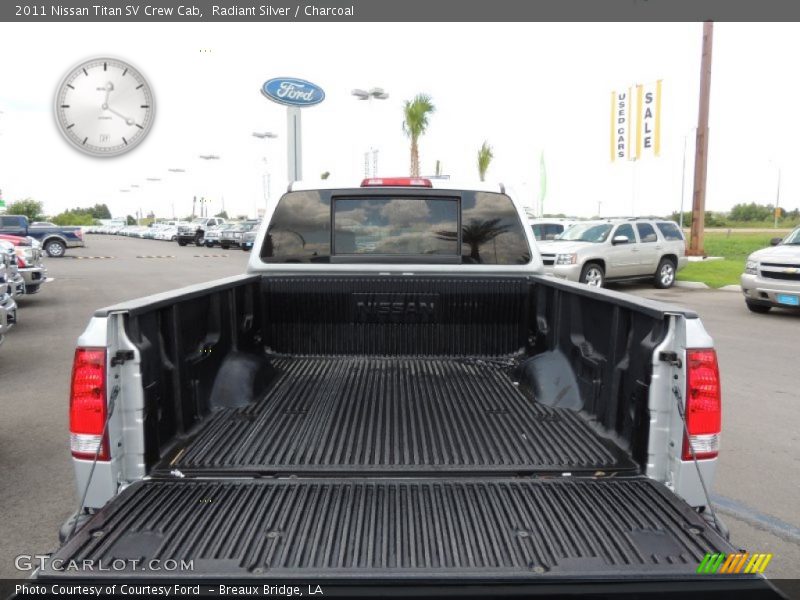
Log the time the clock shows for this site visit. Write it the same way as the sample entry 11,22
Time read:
12,20
